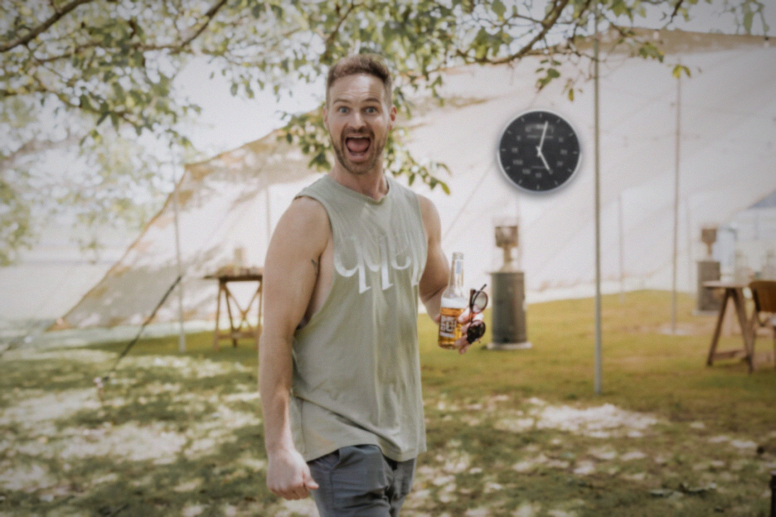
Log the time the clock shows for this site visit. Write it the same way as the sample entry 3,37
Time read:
5,02
